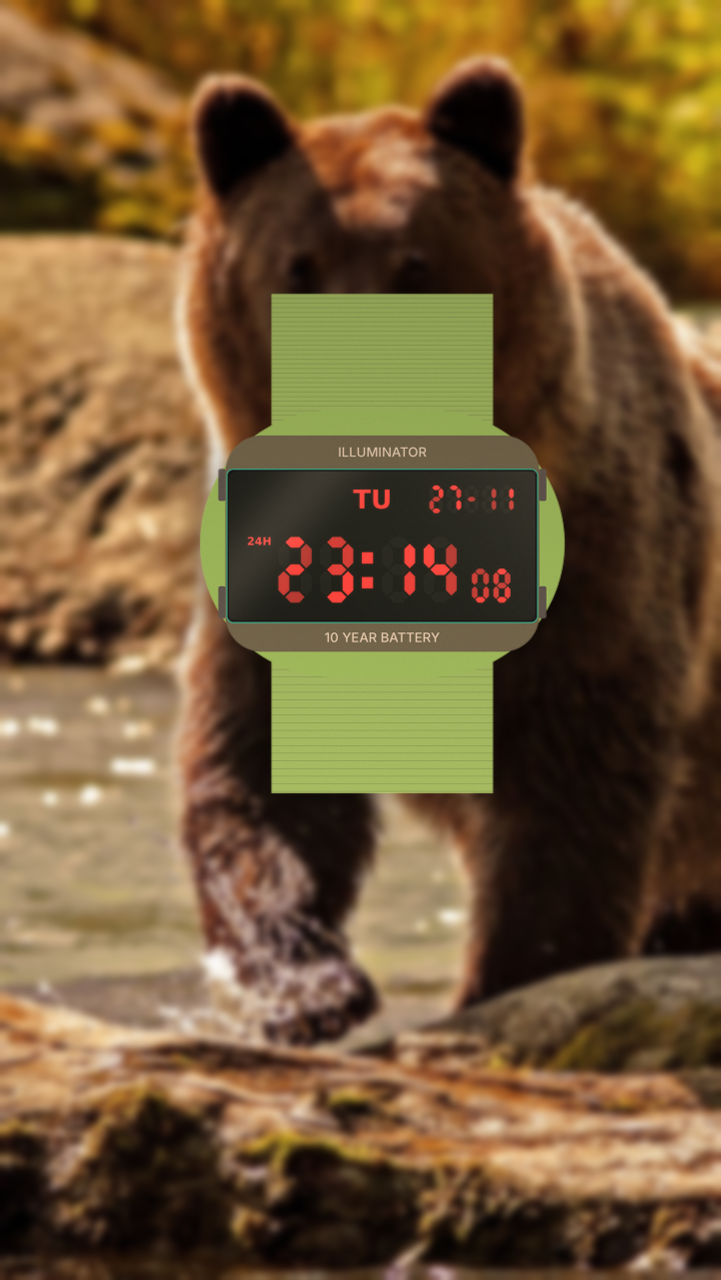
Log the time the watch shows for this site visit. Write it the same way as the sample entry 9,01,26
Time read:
23,14,08
